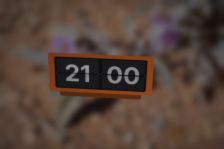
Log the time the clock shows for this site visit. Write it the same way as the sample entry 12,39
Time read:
21,00
